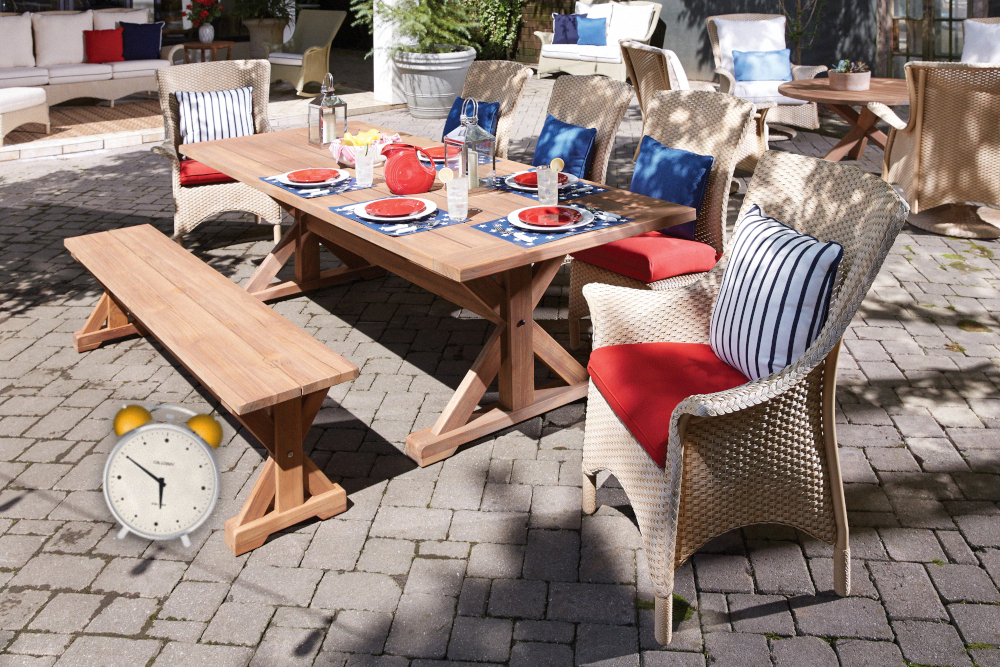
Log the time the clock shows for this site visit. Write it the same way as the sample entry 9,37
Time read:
5,50
